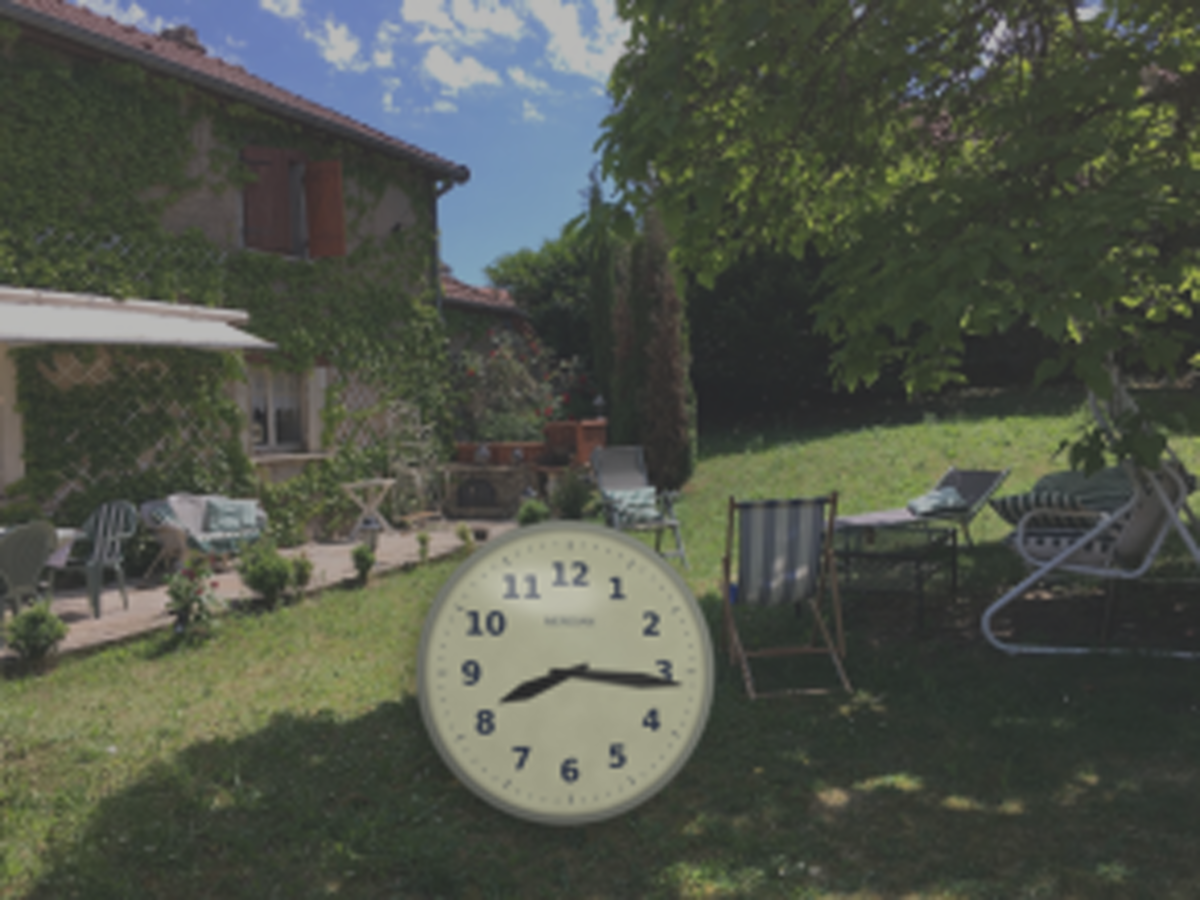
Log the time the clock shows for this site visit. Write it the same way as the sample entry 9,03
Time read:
8,16
